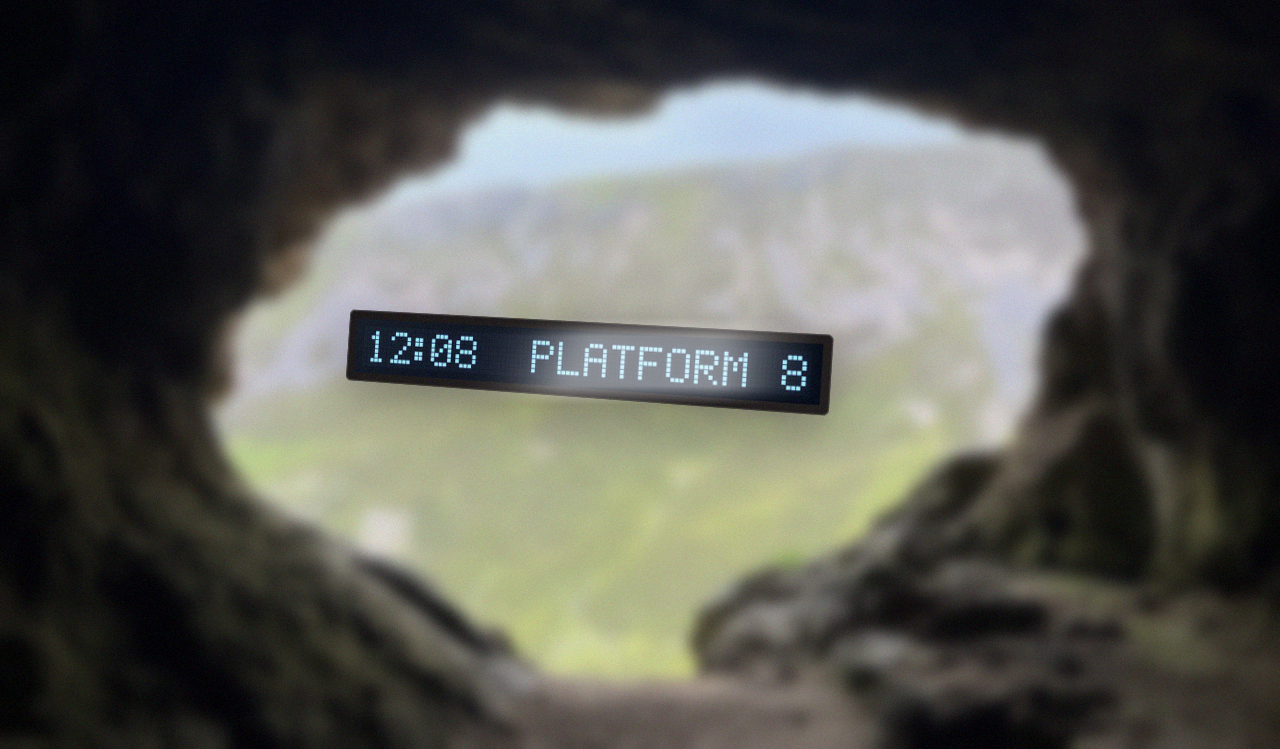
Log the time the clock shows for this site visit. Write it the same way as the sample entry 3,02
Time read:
12,08
